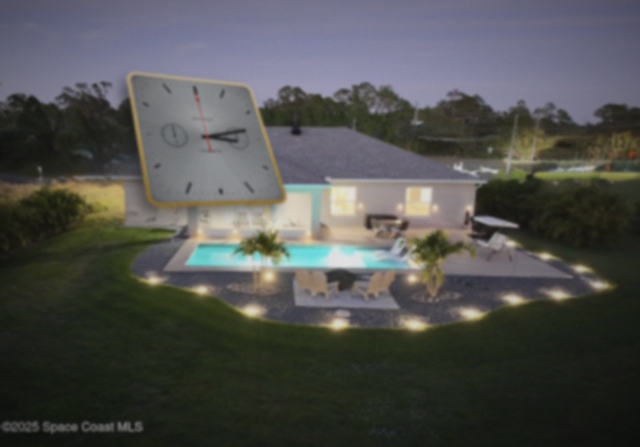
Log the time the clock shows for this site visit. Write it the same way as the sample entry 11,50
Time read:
3,13
